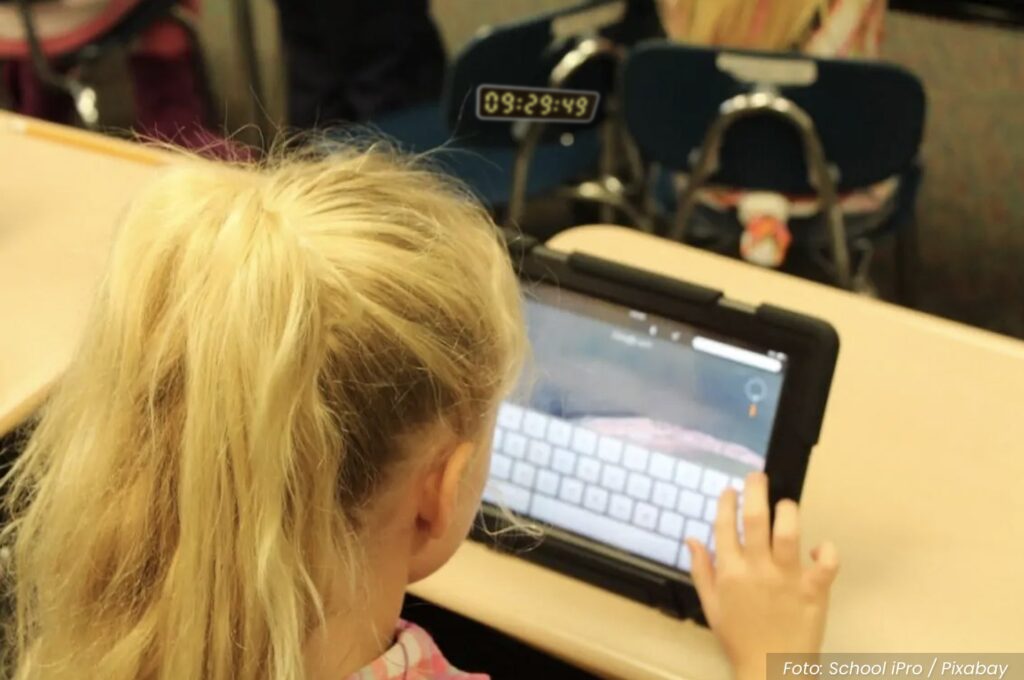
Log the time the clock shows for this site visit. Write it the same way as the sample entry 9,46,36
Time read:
9,29,49
